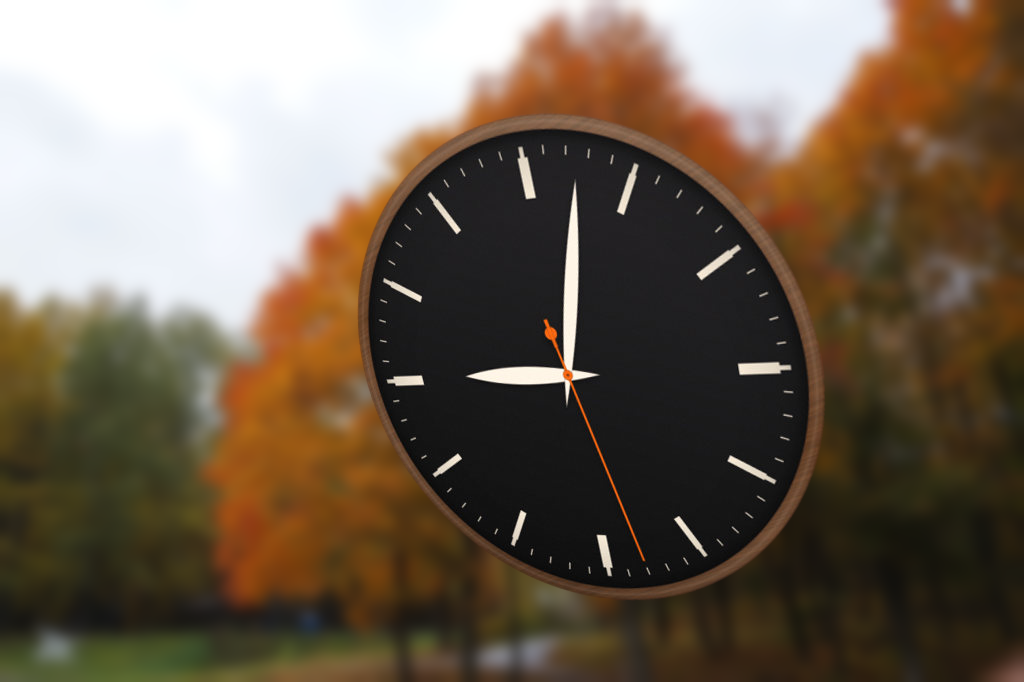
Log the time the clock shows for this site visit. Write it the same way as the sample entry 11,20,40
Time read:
9,02,28
